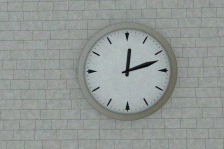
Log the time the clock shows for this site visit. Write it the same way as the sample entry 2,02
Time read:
12,12
